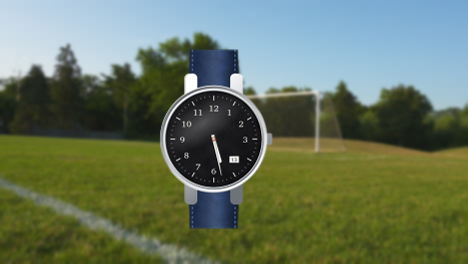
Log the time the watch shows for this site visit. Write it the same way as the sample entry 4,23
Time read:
5,28
